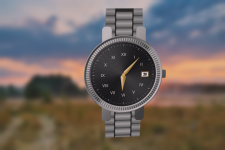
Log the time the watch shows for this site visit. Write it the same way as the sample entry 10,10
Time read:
6,07
